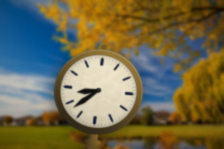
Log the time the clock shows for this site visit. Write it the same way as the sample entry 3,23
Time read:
8,38
